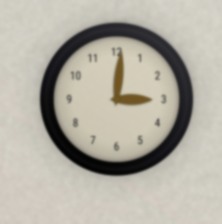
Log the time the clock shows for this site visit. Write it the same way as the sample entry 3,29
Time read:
3,01
